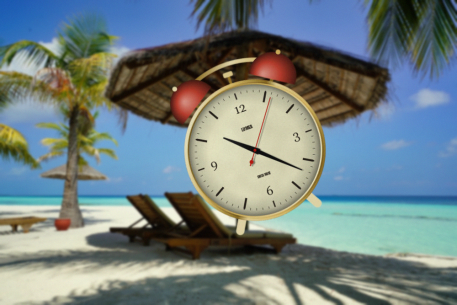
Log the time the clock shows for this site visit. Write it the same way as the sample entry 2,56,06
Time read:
10,22,06
